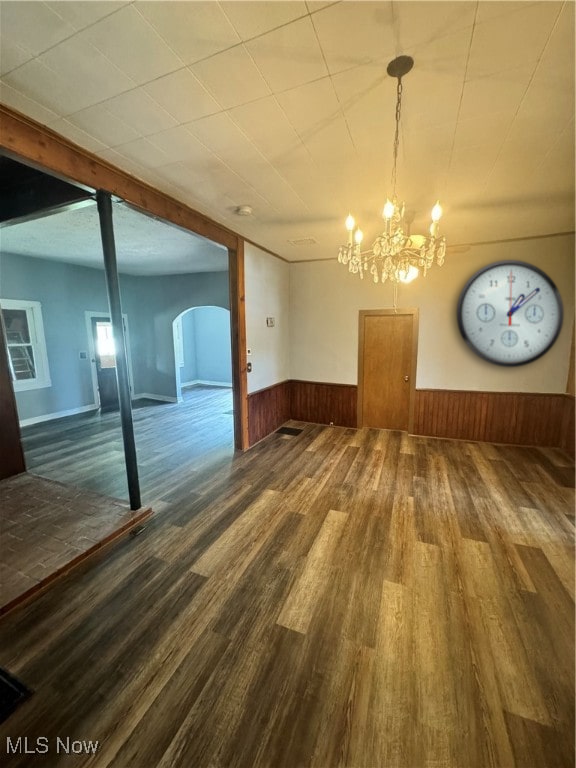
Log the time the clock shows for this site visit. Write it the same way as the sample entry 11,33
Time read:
1,08
